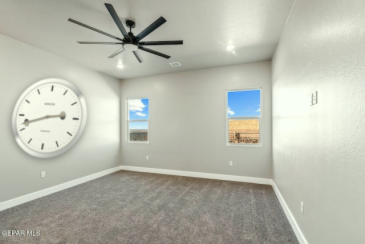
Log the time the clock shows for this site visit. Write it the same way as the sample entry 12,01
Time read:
2,42
